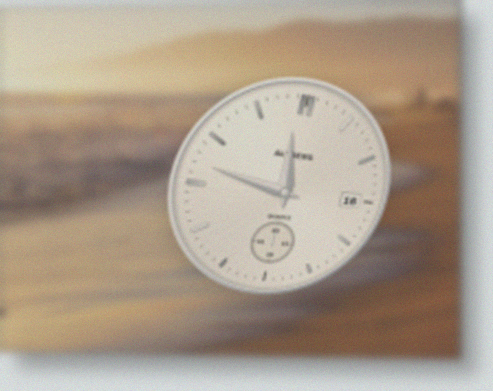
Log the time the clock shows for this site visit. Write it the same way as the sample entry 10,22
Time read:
11,47
